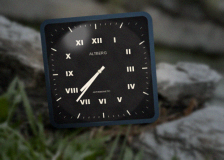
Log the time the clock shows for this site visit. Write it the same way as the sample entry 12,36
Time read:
7,37
